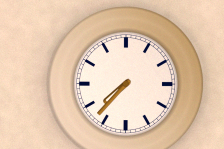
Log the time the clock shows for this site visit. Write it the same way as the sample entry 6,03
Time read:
7,37
